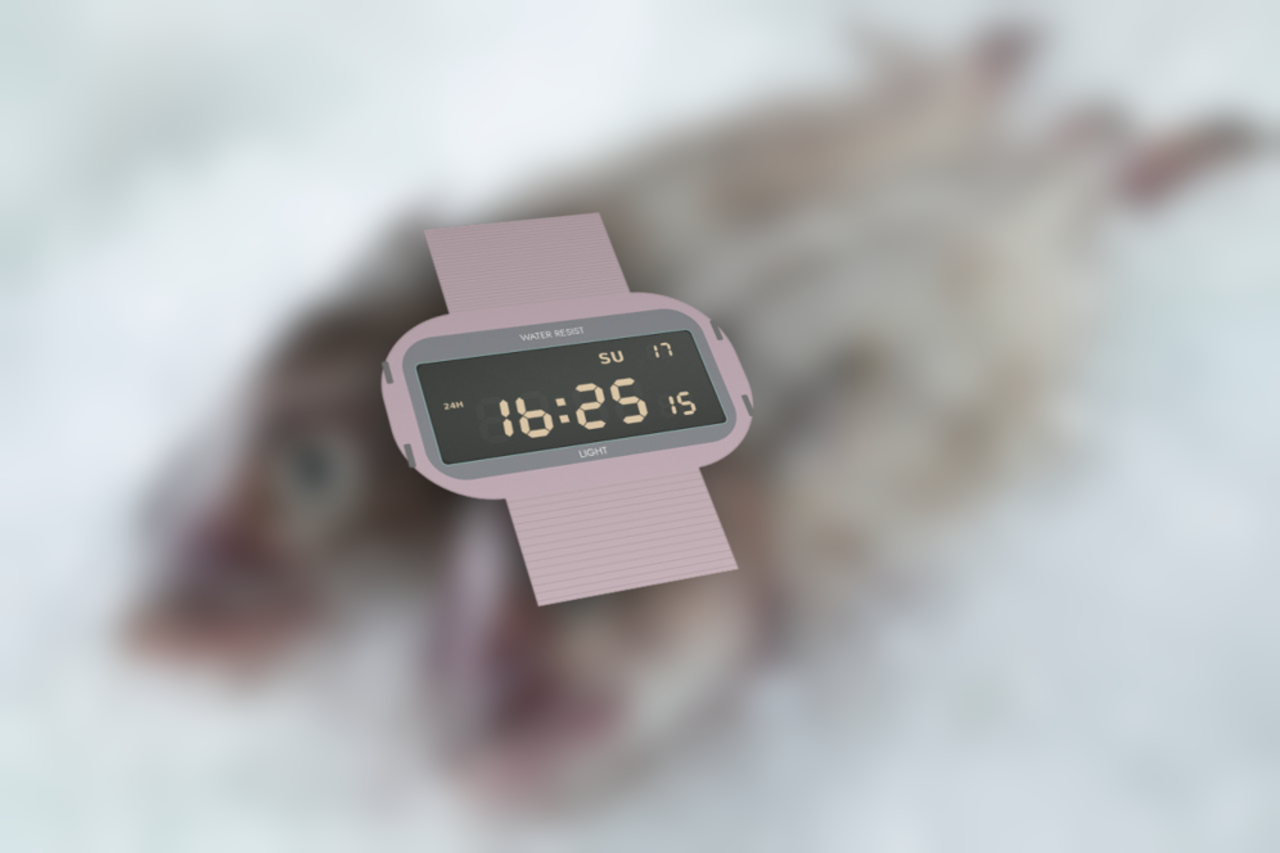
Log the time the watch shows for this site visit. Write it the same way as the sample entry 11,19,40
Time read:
16,25,15
